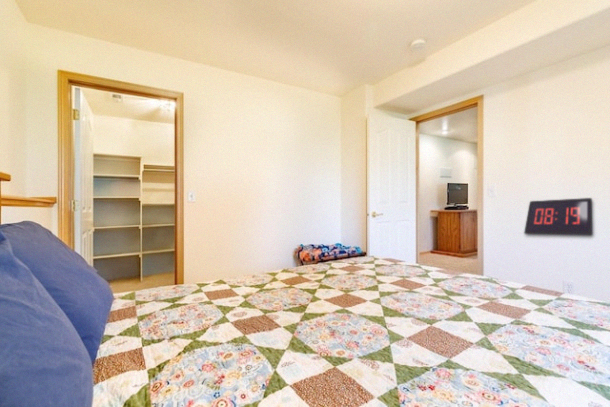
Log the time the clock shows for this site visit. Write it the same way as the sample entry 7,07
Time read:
8,19
